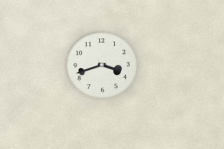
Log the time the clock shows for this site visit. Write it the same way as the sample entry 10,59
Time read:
3,42
